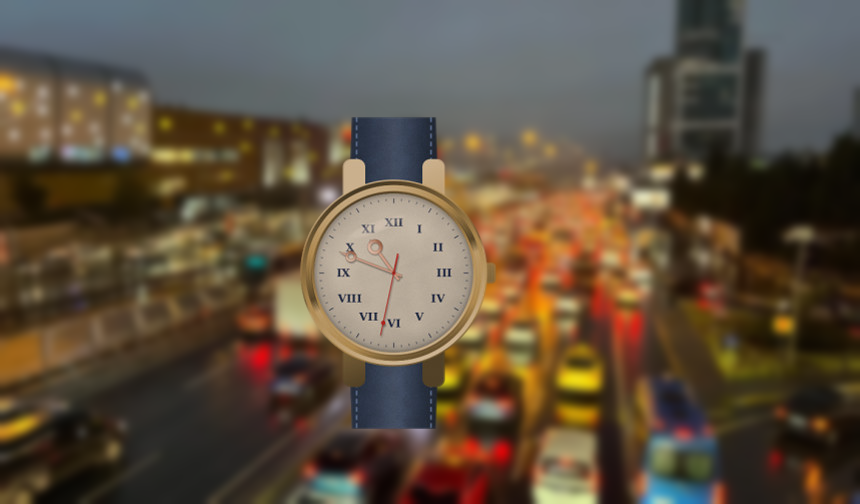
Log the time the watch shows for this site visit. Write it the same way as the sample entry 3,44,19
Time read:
10,48,32
